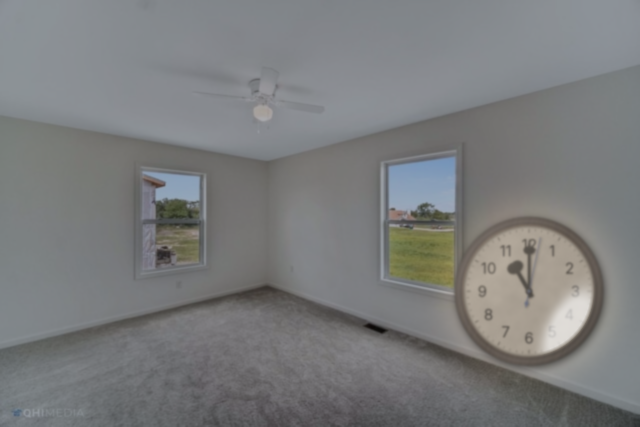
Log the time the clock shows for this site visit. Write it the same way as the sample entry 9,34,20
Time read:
11,00,02
